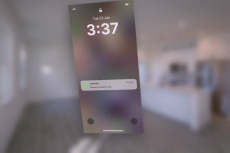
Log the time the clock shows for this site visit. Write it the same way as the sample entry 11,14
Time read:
3,37
